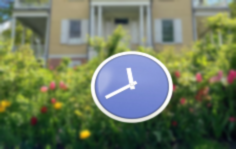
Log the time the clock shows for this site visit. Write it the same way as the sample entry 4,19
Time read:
11,40
